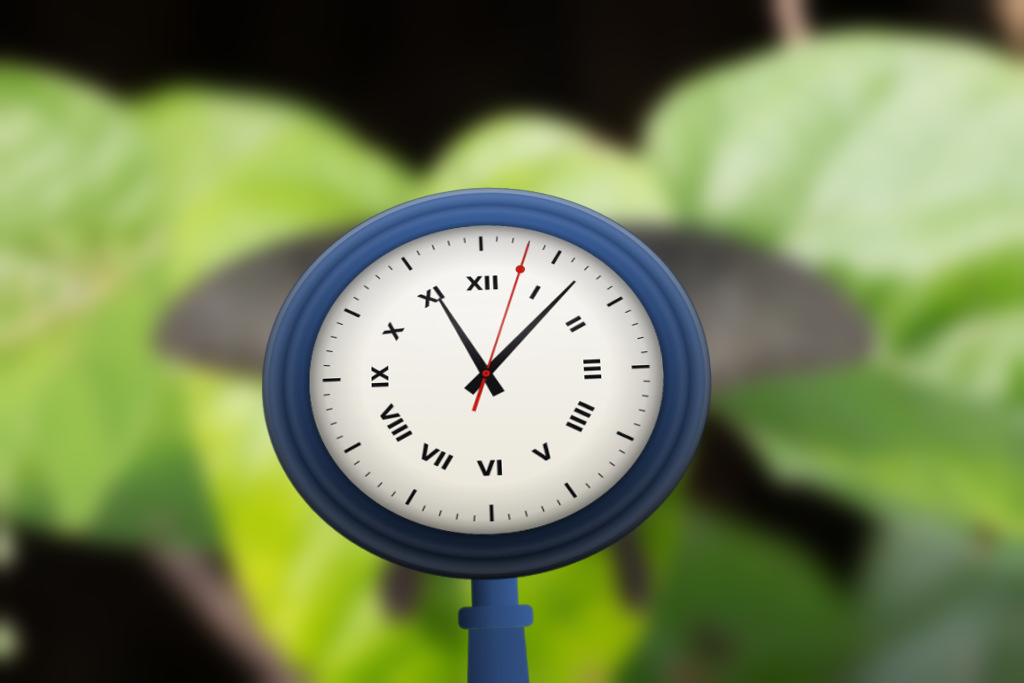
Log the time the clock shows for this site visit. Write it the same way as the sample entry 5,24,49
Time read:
11,07,03
